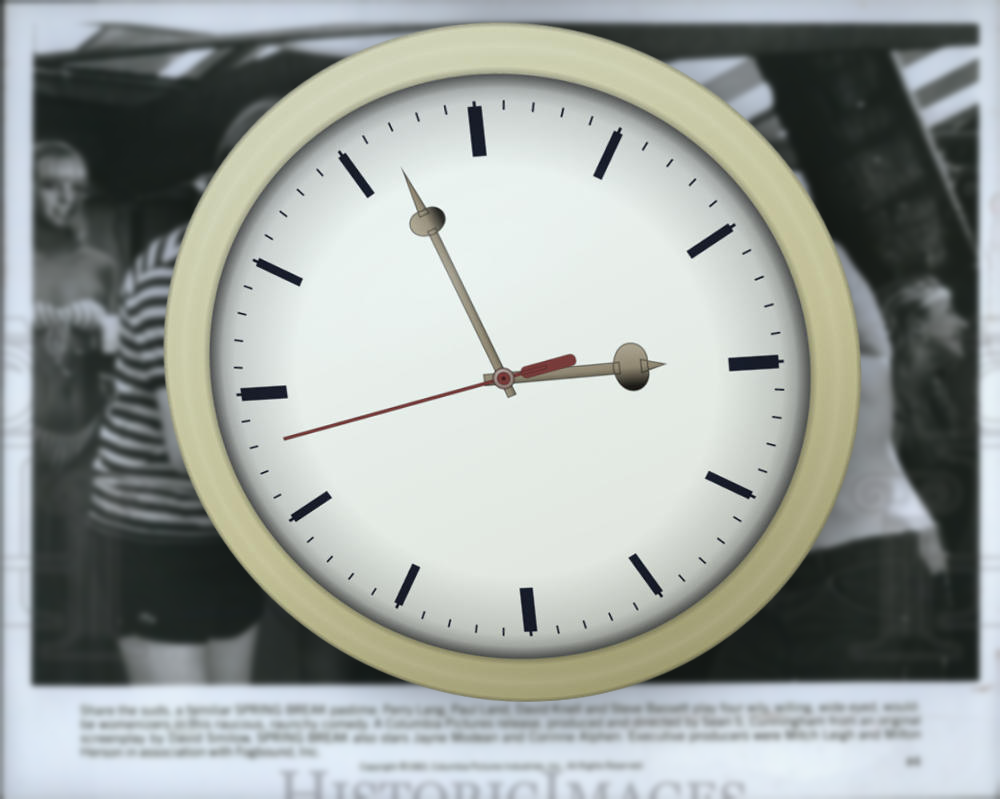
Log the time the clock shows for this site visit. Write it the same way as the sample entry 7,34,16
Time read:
2,56,43
